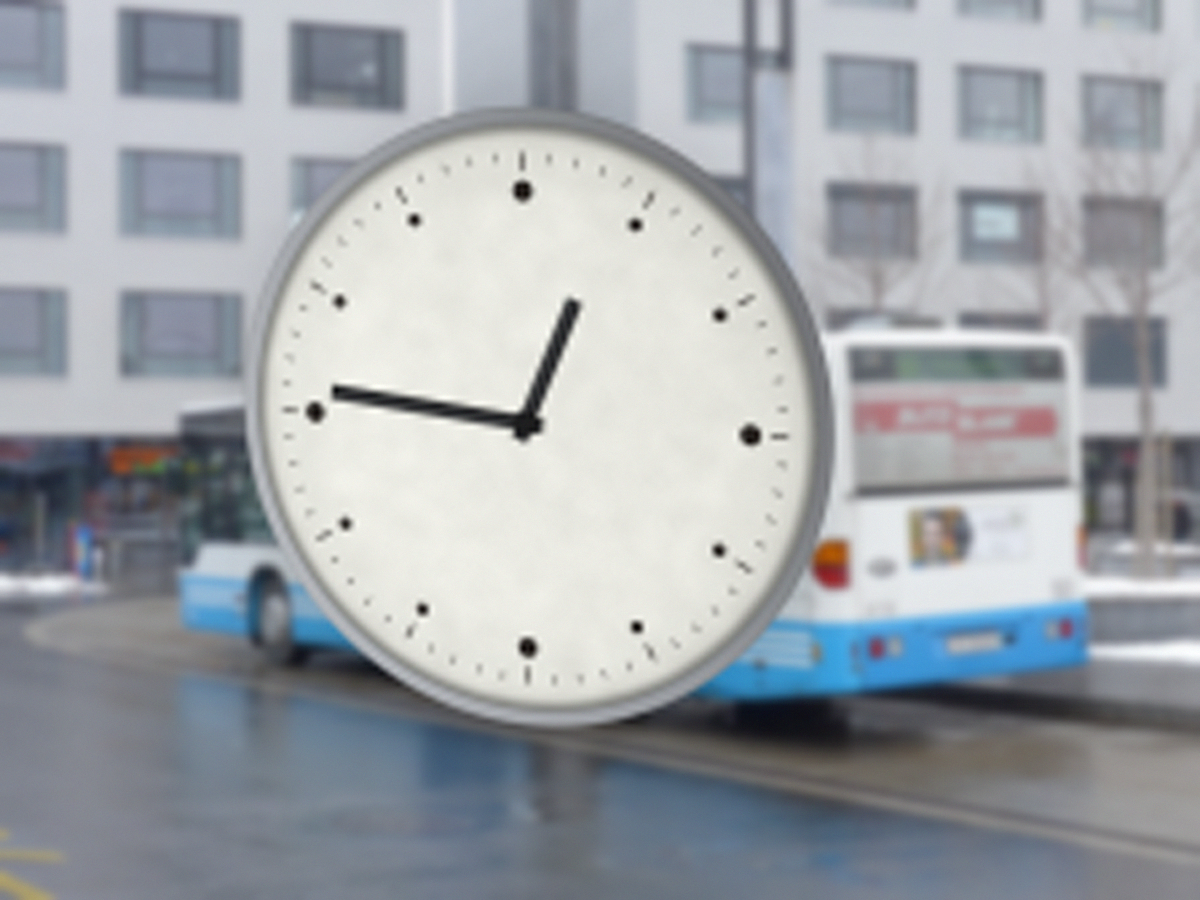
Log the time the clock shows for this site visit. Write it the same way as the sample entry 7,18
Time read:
12,46
